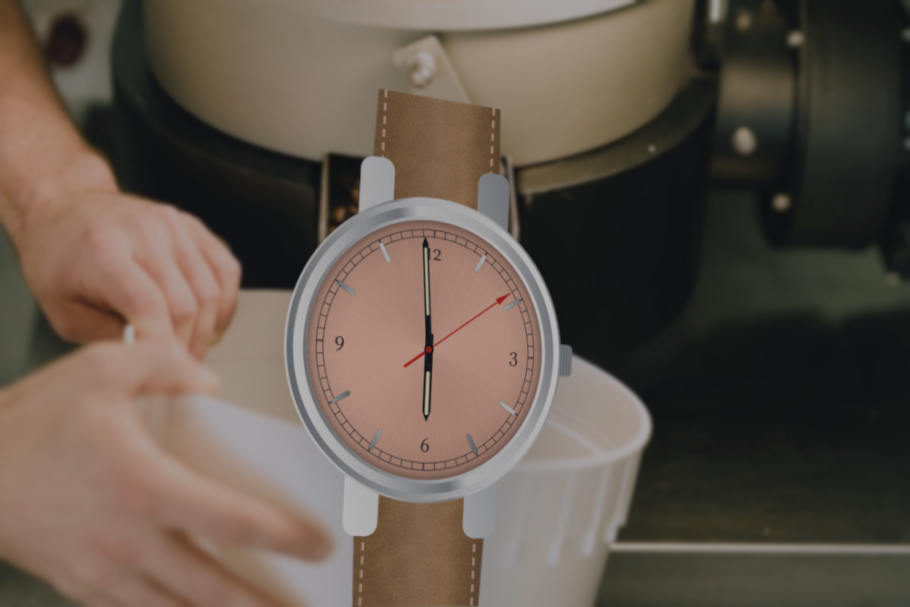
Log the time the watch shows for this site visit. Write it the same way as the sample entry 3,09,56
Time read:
5,59,09
